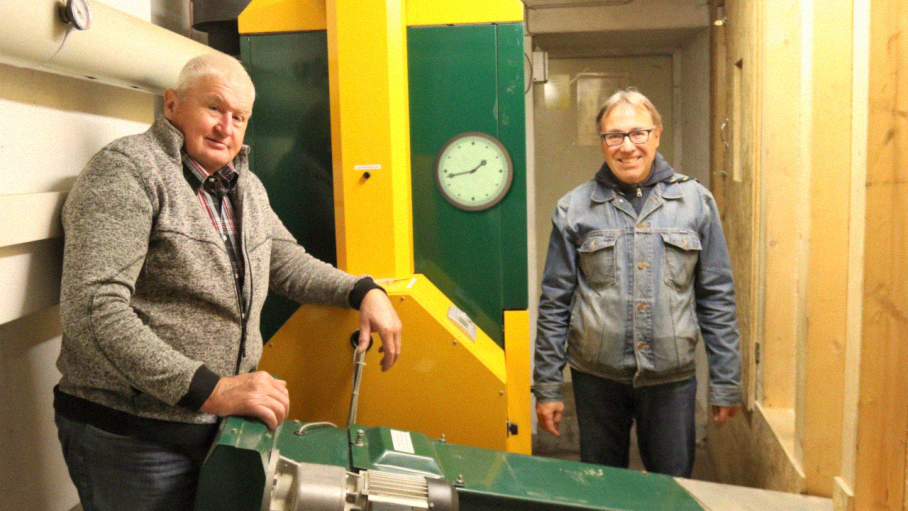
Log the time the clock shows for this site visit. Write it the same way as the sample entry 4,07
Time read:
1,43
